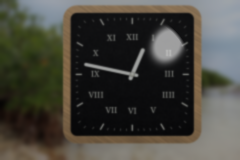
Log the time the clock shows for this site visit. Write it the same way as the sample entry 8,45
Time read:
12,47
